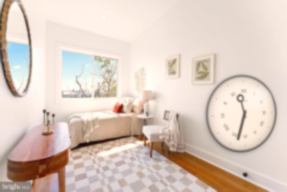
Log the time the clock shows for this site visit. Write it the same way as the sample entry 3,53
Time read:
11,33
